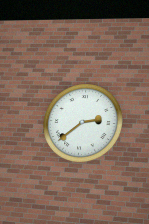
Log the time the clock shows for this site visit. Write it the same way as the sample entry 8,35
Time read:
2,38
